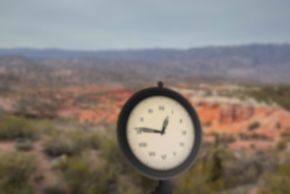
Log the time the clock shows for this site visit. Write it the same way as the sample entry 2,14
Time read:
12,46
